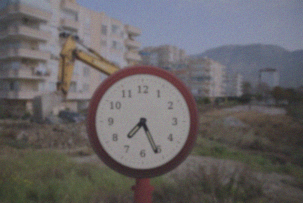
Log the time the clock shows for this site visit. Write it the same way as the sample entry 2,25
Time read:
7,26
